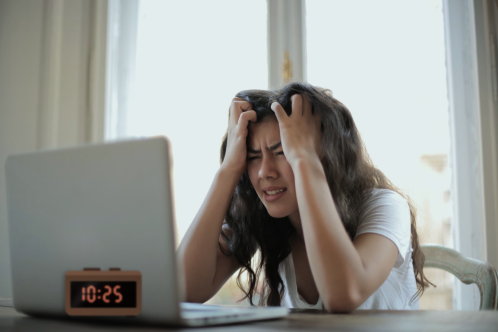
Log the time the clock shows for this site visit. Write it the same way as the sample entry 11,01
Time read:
10,25
